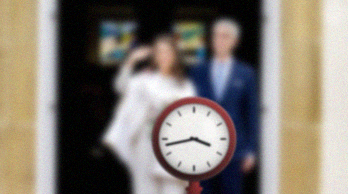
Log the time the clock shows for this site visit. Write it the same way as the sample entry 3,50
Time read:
3,43
